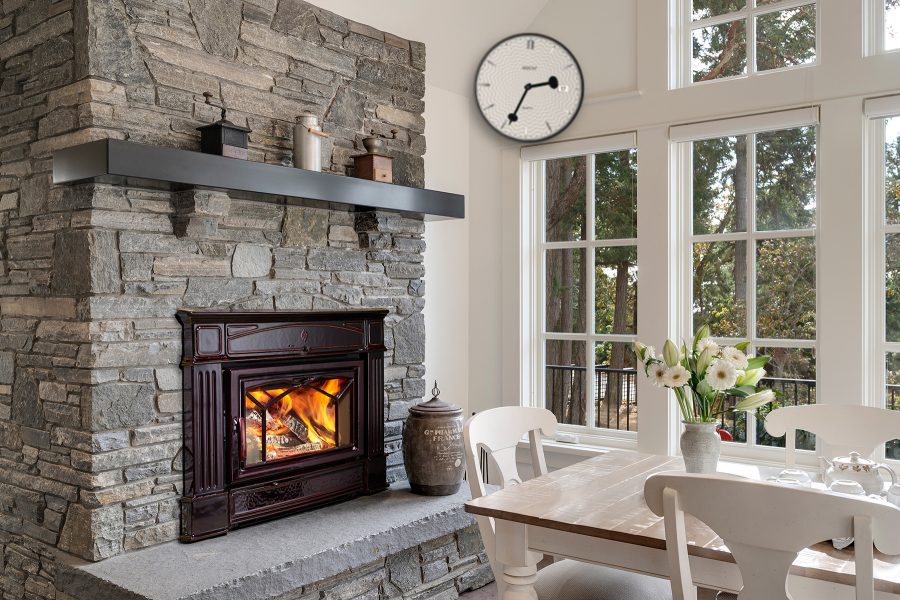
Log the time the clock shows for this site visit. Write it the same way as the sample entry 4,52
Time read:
2,34
